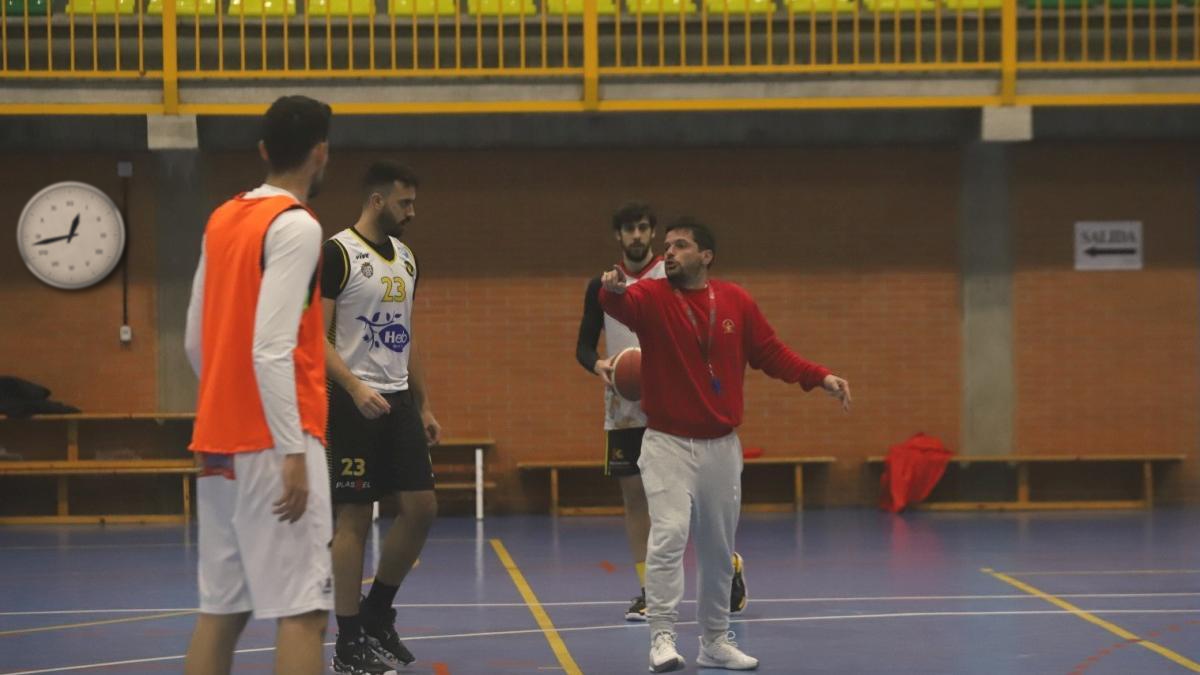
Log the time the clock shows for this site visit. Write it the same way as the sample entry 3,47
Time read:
12,43
